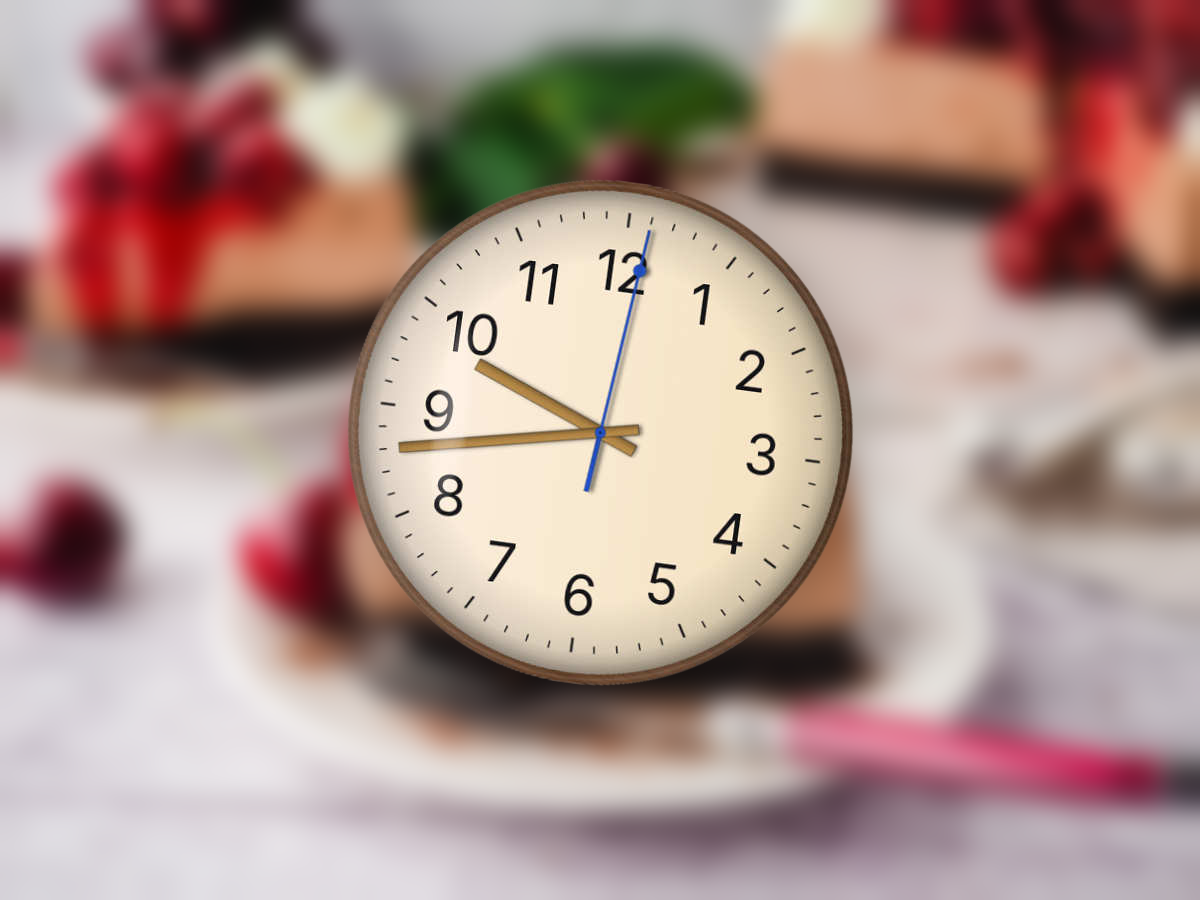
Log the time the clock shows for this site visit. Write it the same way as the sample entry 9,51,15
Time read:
9,43,01
